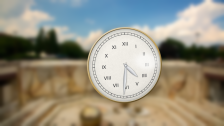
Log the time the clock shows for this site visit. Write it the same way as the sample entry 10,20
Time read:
4,31
